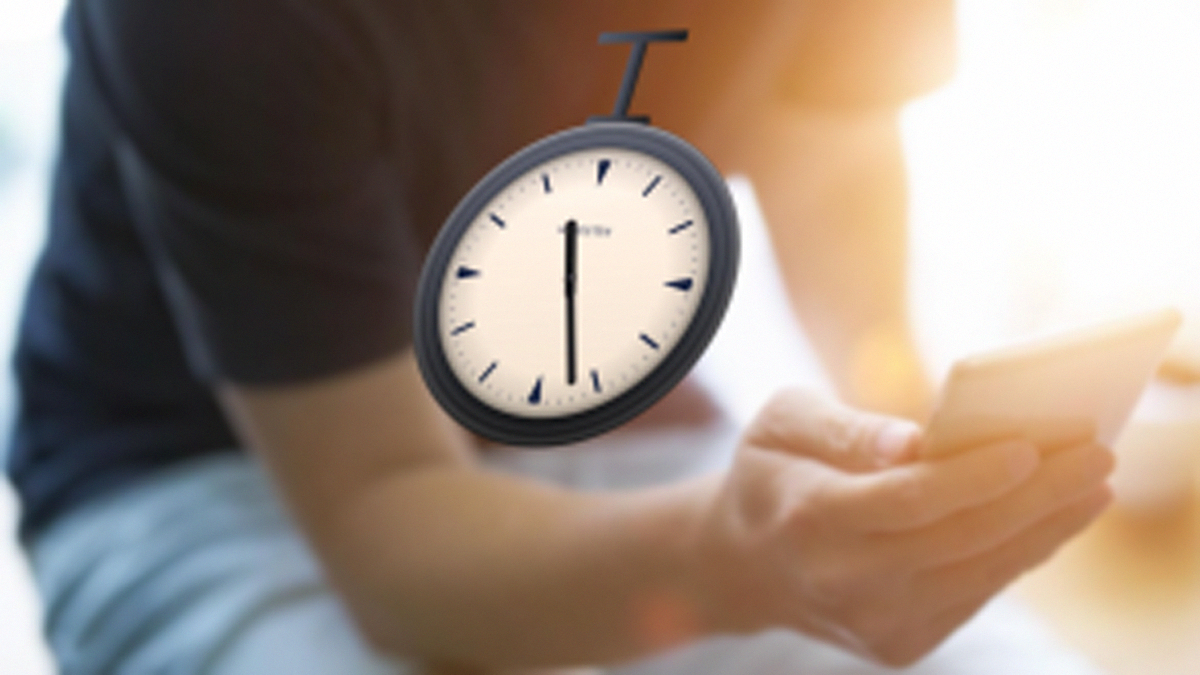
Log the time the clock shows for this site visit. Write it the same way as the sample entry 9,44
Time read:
11,27
